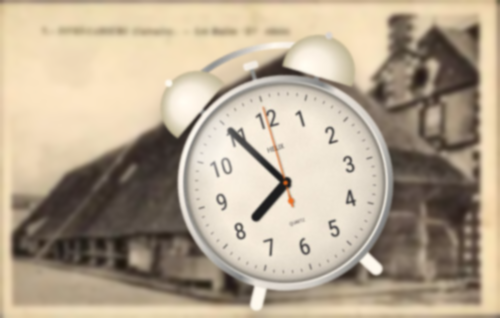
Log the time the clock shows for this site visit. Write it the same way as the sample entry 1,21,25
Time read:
7,55,00
